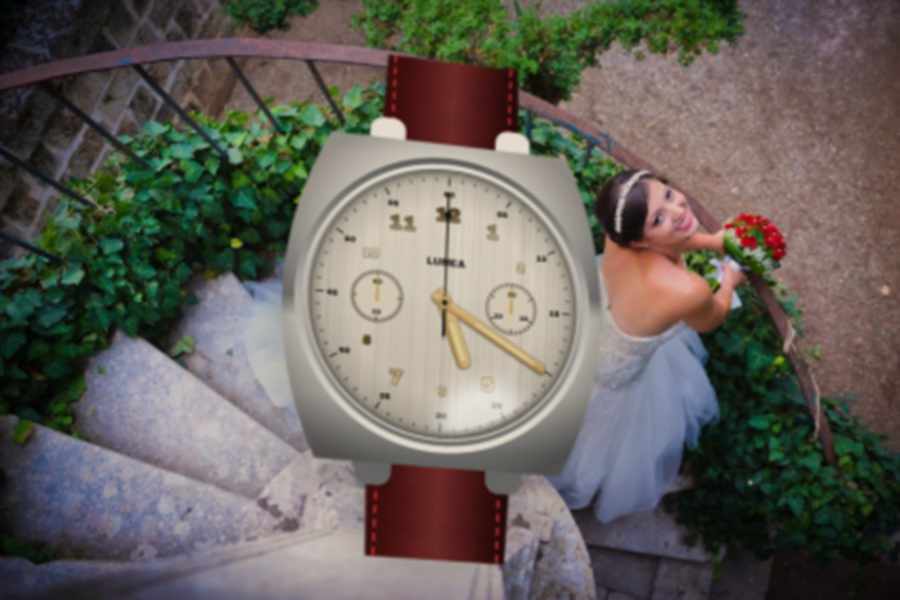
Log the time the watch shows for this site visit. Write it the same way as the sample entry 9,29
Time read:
5,20
